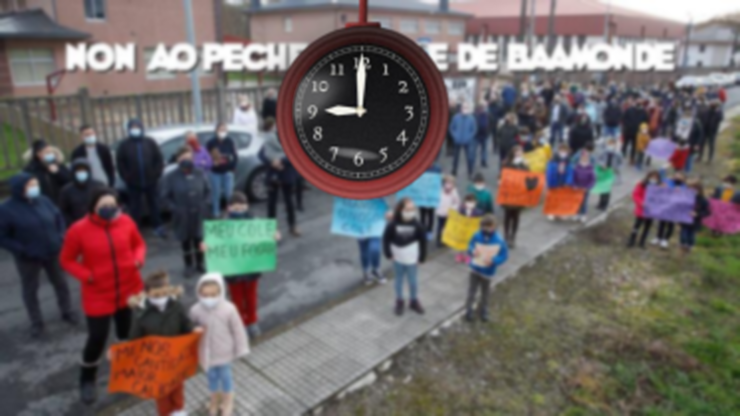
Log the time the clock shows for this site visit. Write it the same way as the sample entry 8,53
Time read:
9,00
